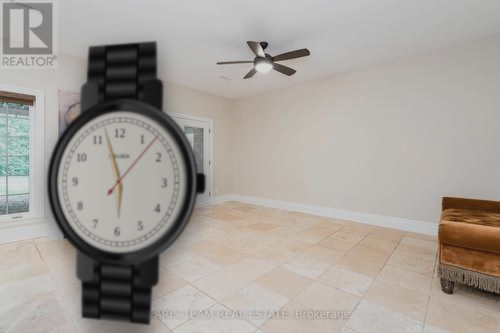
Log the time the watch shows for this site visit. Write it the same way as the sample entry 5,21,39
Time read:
5,57,07
